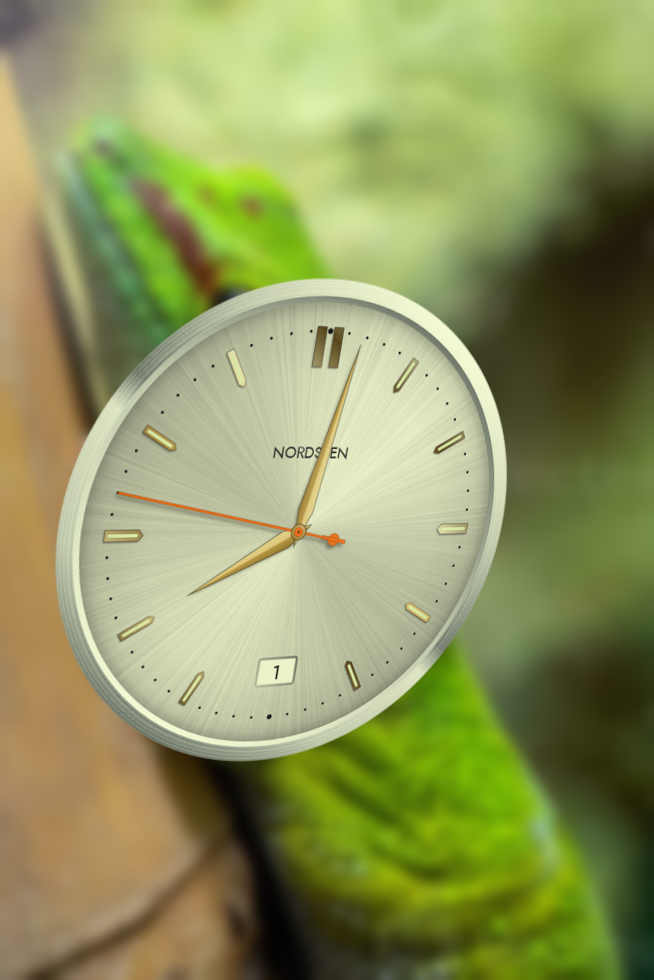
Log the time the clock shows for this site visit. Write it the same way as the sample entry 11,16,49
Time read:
8,01,47
